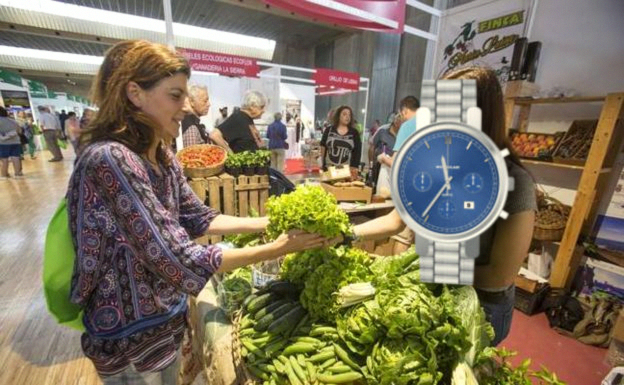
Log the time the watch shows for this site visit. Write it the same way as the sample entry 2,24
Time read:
11,36
